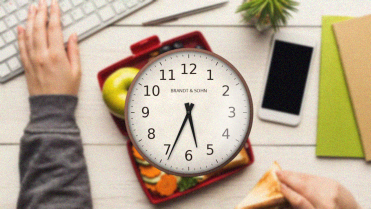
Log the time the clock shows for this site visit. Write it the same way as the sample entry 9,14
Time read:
5,34
